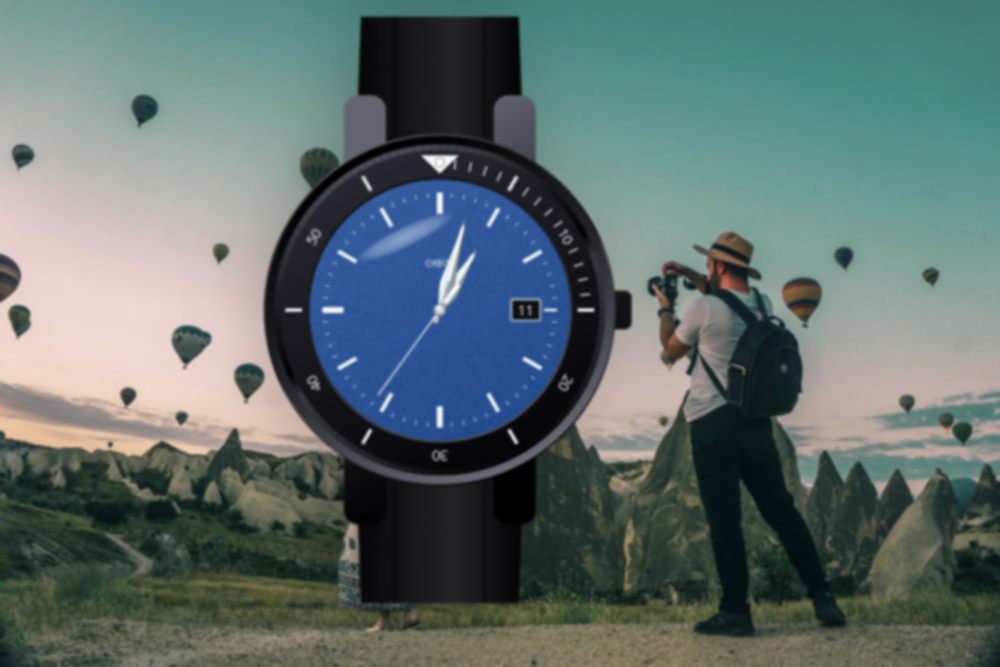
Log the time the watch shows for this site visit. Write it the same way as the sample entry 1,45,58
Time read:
1,02,36
